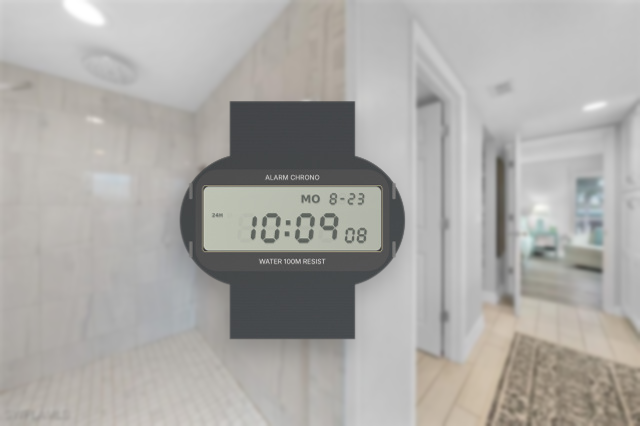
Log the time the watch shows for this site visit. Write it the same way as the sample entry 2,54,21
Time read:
10,09,08
